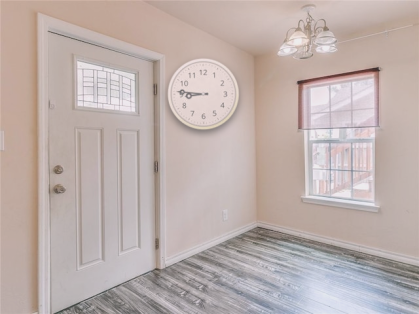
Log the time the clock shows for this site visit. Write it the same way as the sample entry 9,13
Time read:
8,46
